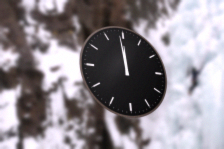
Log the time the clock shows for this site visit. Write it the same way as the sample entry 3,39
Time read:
11,59
